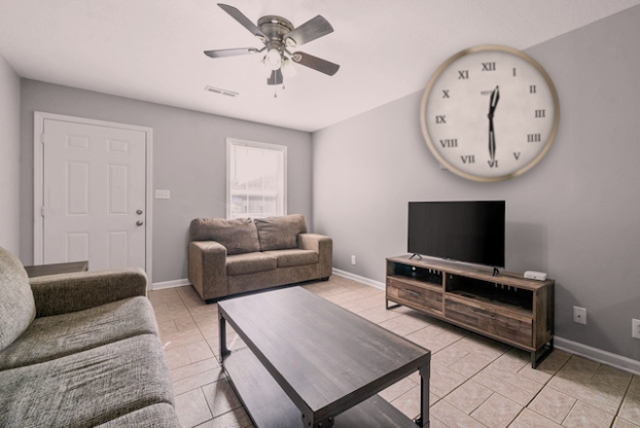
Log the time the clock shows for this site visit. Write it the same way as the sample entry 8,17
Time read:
12,30
